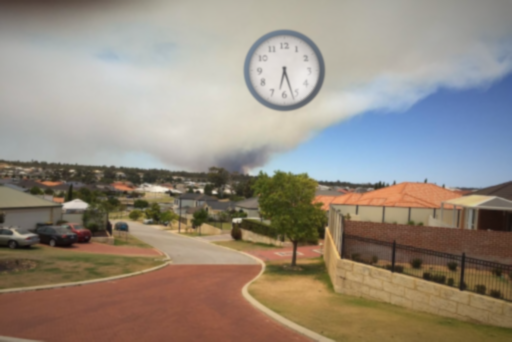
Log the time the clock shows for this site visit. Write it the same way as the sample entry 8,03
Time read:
6,27
